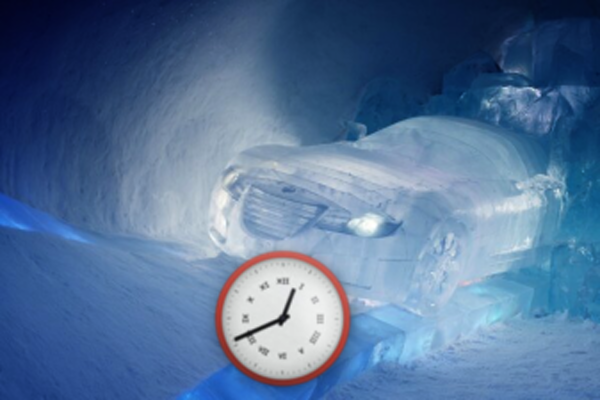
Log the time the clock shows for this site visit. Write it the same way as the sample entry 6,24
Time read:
12,41
